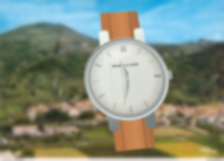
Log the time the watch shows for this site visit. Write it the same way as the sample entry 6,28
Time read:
11,32
